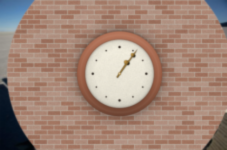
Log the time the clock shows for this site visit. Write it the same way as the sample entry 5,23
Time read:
1,06
